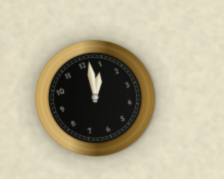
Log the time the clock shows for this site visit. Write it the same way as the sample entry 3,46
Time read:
1,02
